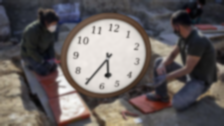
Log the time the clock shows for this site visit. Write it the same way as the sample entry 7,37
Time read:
5,35
